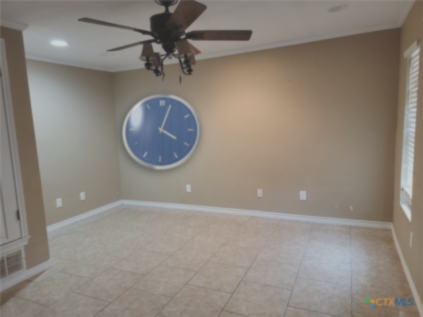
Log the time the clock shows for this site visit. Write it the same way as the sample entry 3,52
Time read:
4,03
